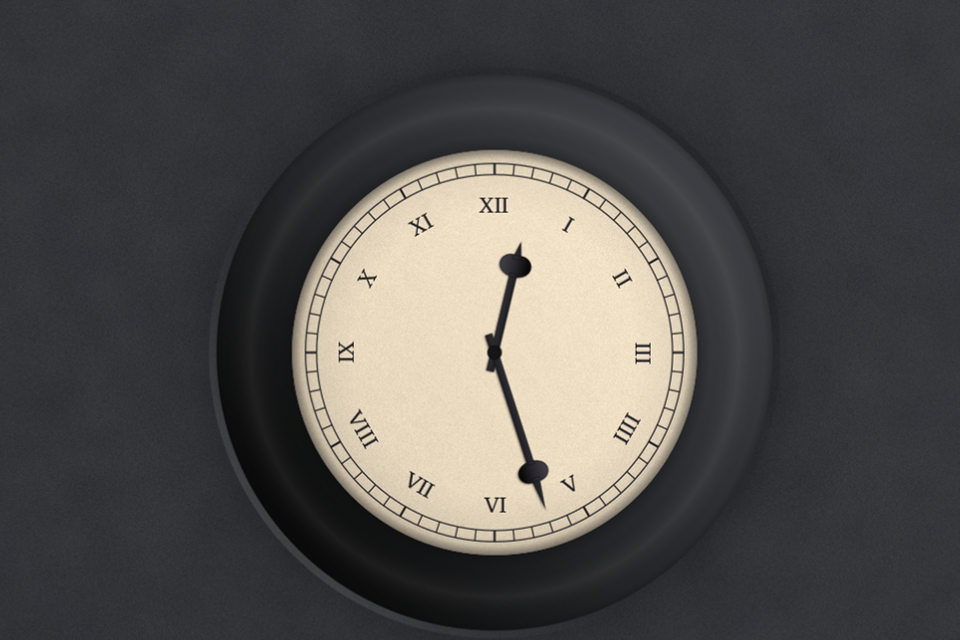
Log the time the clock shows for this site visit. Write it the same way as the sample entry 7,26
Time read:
12,27
